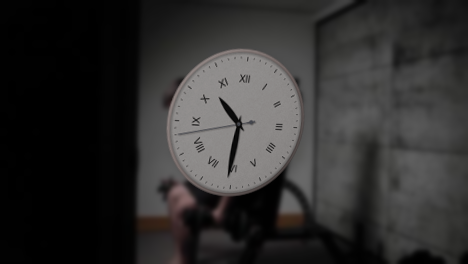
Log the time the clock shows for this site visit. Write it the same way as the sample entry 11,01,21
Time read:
10,30,43
